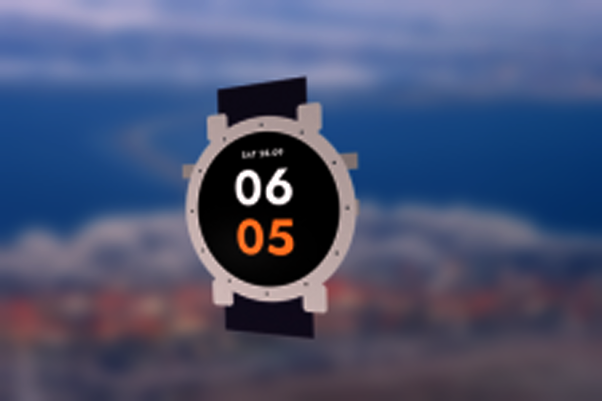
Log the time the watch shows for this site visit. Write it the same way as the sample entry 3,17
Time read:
6,05
